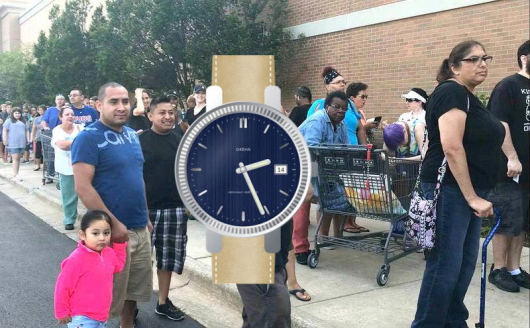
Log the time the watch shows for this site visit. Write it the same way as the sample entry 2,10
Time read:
2,26
